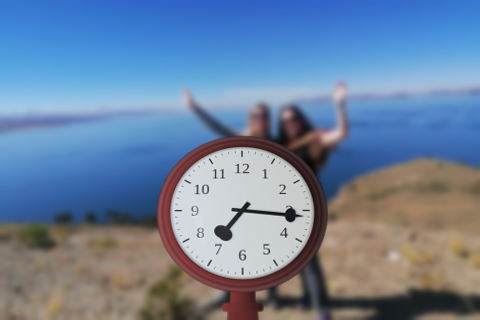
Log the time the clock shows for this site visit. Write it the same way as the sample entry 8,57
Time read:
7,16
